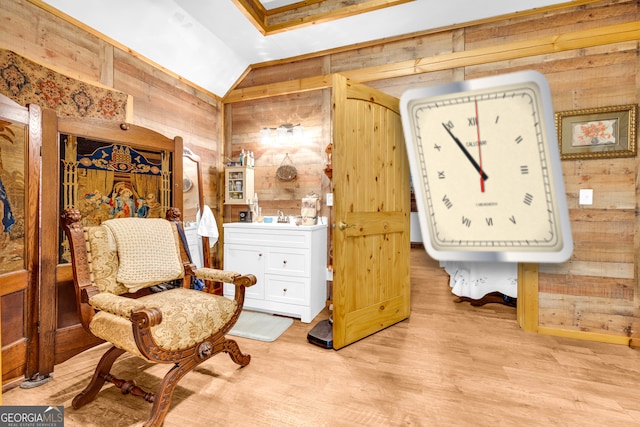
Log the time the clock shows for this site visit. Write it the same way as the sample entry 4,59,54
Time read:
10,54,01
